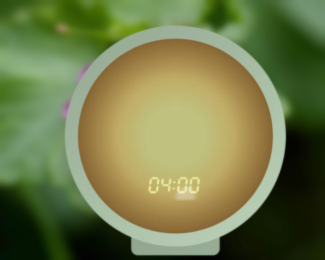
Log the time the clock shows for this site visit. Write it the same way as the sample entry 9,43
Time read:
4,00
